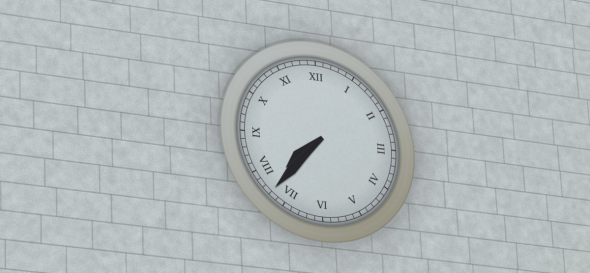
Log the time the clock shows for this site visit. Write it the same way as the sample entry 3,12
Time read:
7,37
